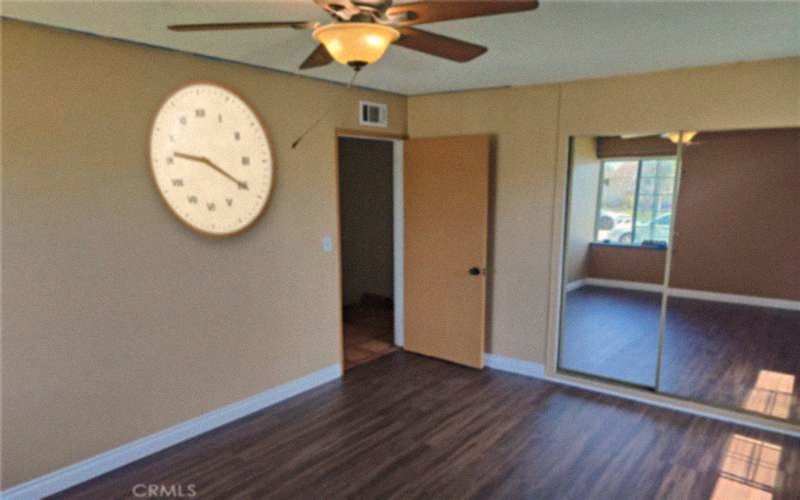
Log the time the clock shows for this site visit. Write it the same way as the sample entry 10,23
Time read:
9,20
